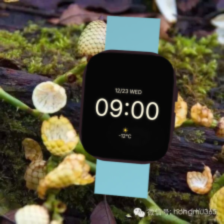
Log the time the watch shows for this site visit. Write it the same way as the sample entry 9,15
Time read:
9,00
